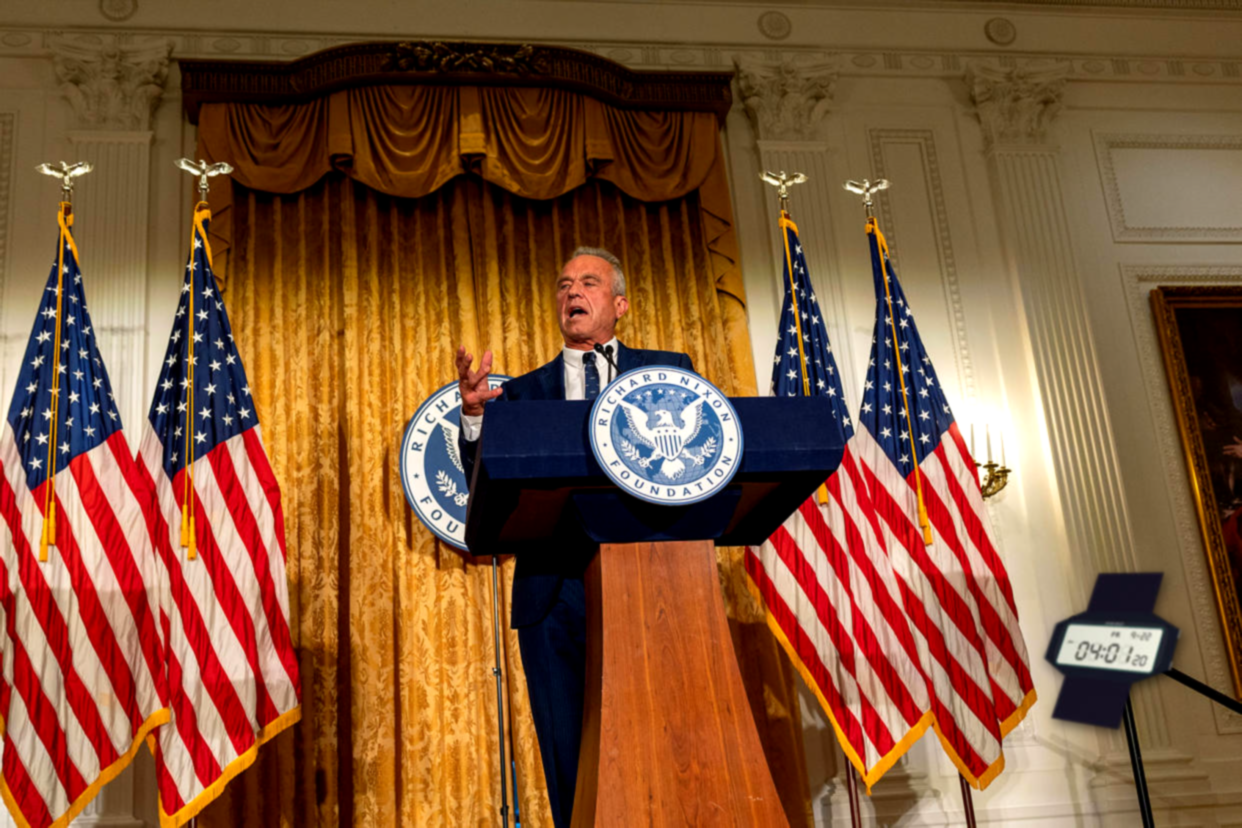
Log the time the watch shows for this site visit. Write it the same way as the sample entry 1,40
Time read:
4,01
